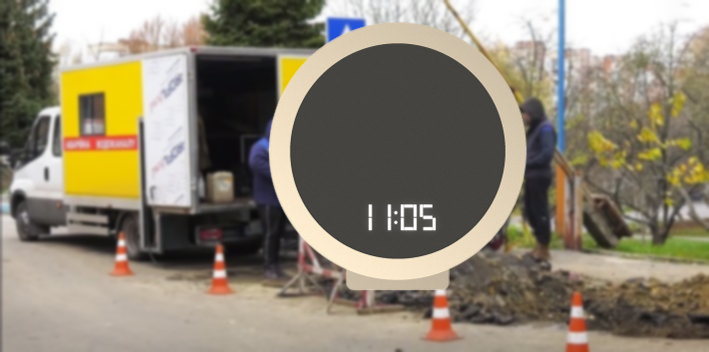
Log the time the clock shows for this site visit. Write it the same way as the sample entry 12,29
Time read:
11,05
